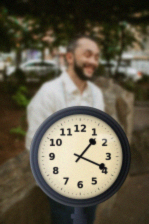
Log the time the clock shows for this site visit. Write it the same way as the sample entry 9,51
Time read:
1,19
